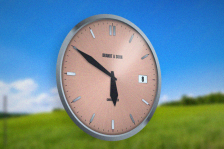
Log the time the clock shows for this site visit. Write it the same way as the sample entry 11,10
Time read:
5,50
